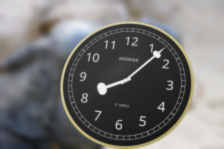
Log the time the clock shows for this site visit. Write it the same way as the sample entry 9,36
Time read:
8,07
